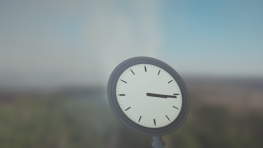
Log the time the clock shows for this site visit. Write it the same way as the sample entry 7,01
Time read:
3,16
